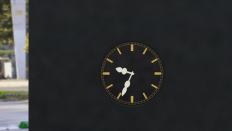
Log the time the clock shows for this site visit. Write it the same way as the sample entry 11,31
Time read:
9,34
